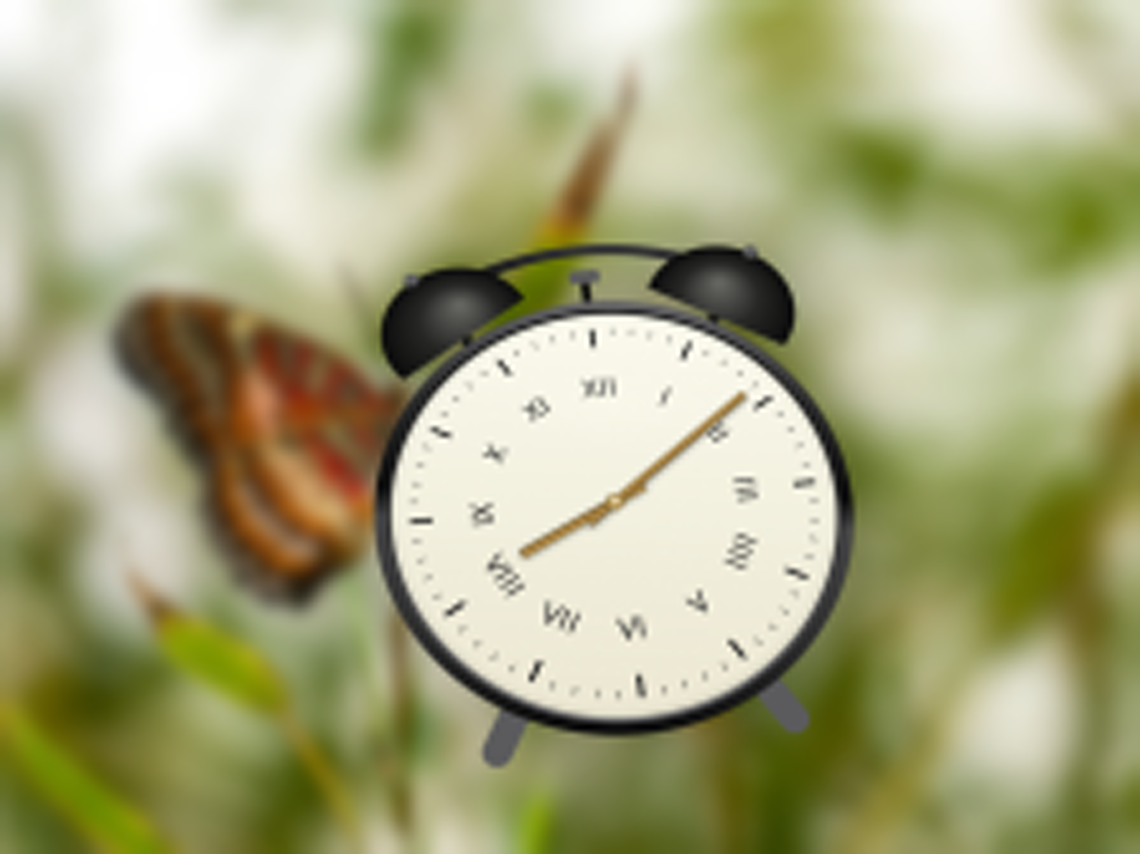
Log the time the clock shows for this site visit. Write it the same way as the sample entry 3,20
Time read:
8,09
